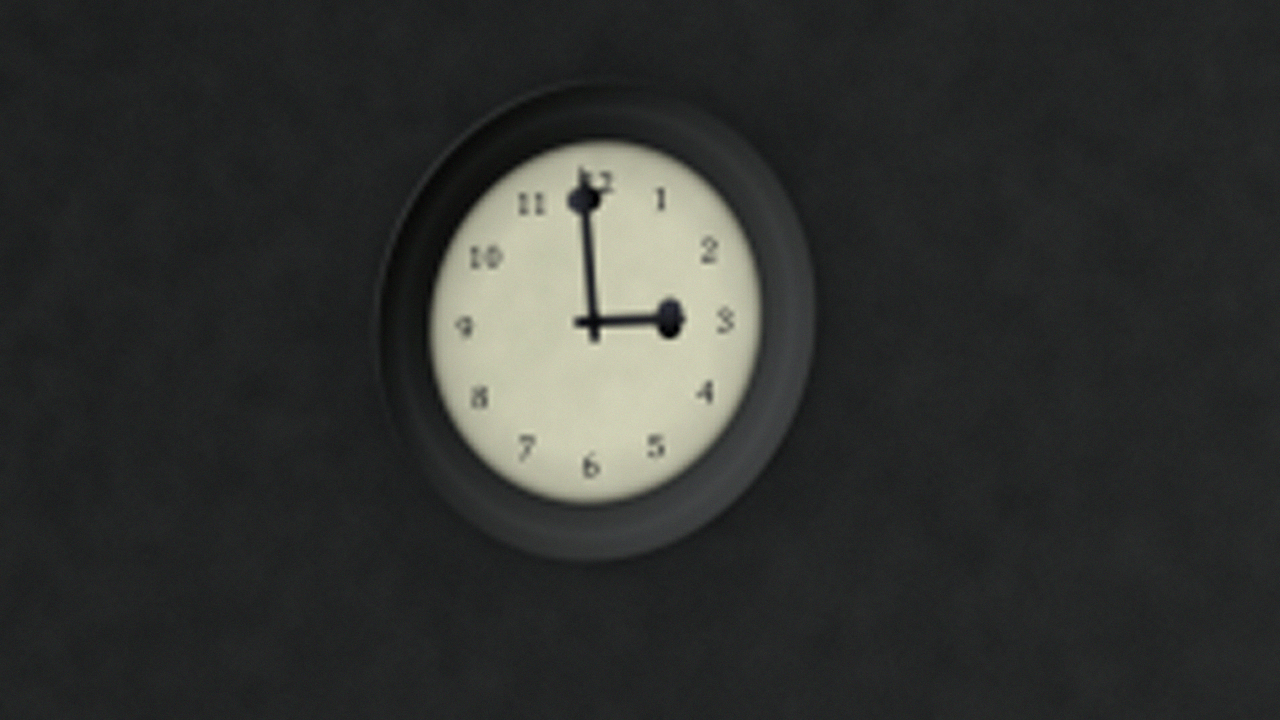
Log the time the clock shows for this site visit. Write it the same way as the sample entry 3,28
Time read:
2,59
